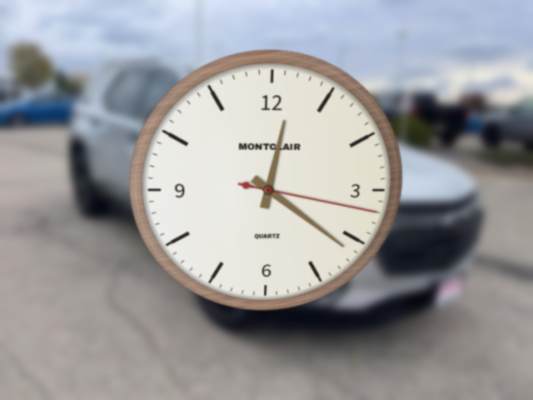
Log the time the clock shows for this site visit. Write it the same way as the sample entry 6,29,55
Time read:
12,21,17
